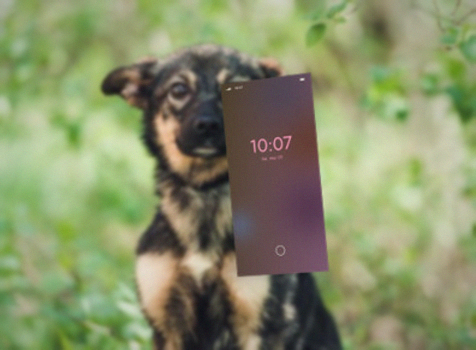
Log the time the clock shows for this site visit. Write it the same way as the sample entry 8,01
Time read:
10,07
